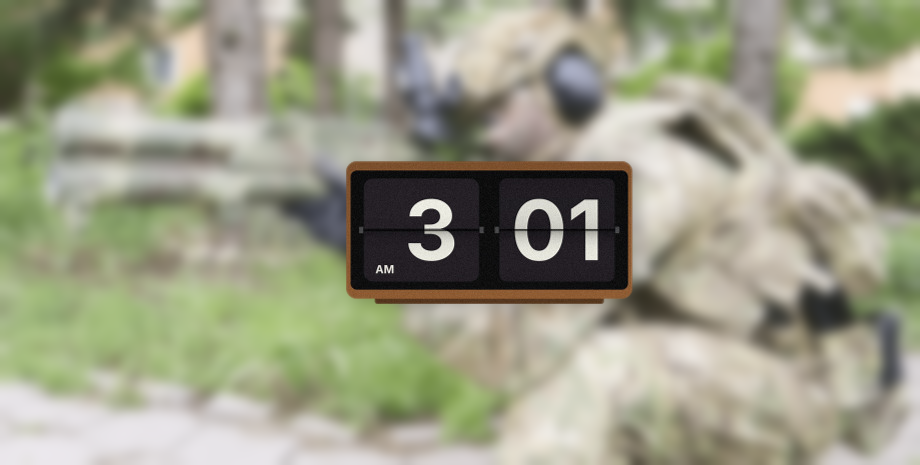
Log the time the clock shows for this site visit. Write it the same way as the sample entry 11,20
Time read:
3,01
